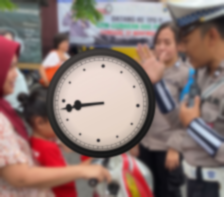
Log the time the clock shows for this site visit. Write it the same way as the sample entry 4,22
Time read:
8,43
